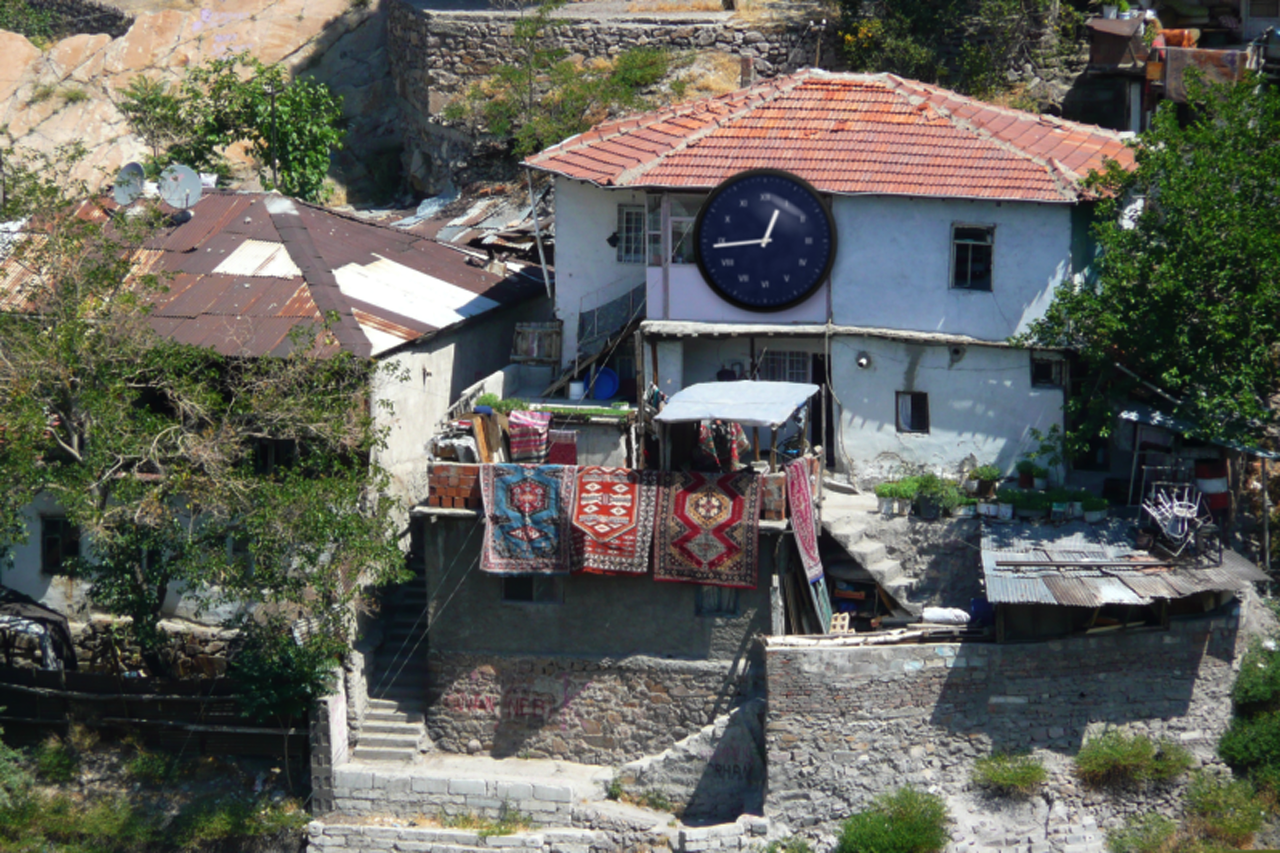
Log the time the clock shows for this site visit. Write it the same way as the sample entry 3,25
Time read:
12,44
